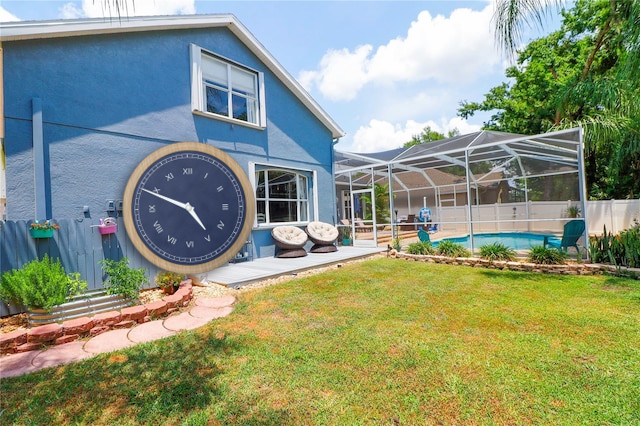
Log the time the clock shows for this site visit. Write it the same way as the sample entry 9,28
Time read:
4,49
